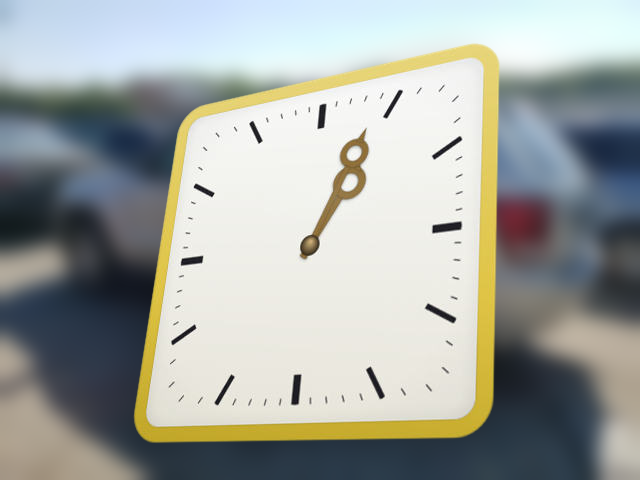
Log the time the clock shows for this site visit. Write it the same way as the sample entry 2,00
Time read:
1,04
